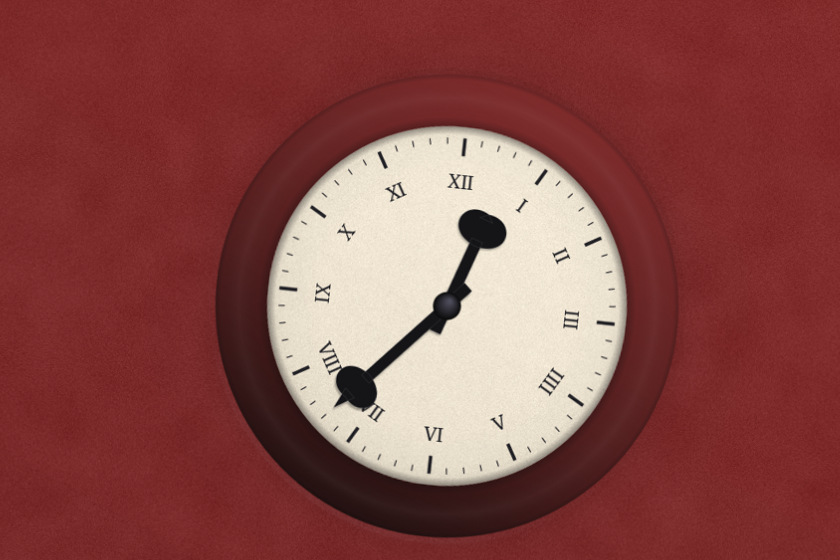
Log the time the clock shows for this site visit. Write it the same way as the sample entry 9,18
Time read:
12,37
